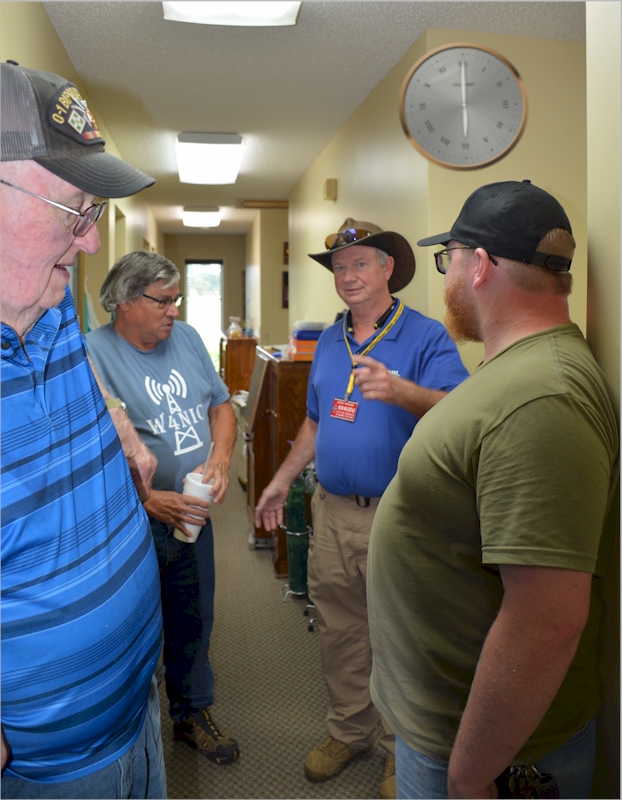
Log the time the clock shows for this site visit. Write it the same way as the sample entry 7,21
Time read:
6,00
